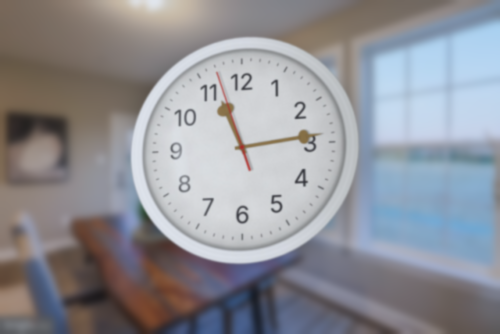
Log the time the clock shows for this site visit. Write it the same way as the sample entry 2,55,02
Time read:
11,13,57
